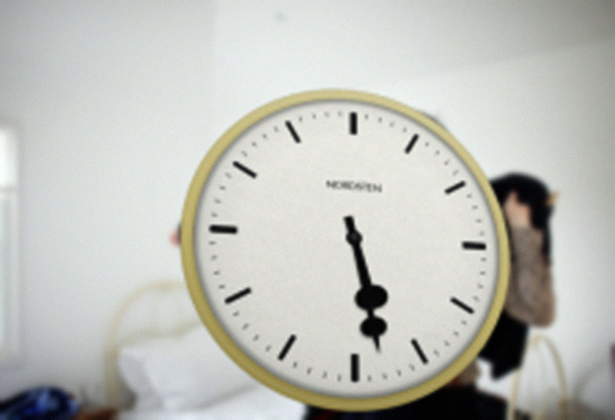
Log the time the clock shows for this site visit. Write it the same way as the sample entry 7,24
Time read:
5,28
